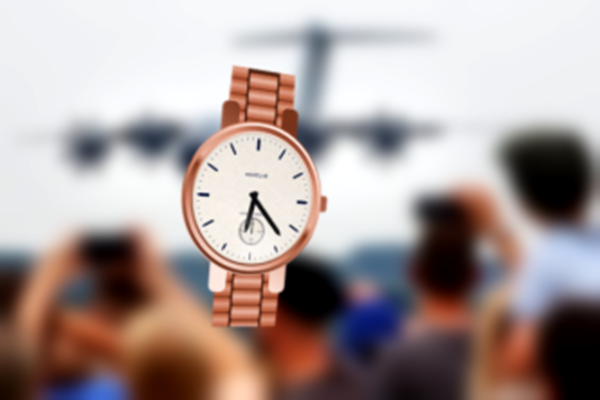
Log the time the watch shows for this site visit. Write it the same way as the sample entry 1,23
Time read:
6,23
